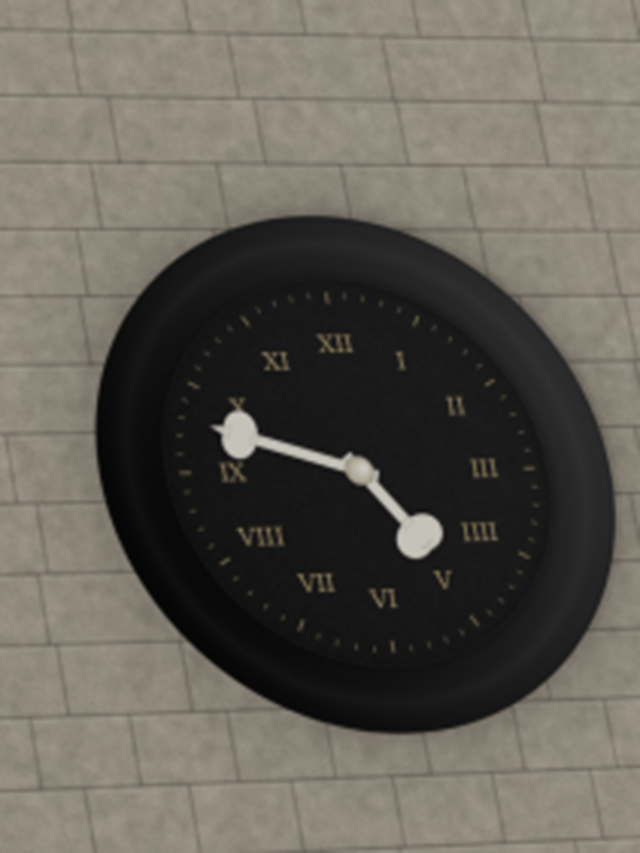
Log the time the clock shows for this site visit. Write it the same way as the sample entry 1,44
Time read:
4,48
